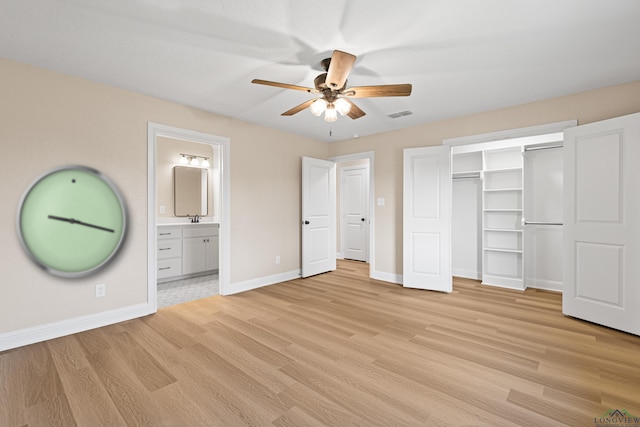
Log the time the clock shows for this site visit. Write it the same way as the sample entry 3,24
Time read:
9,17
